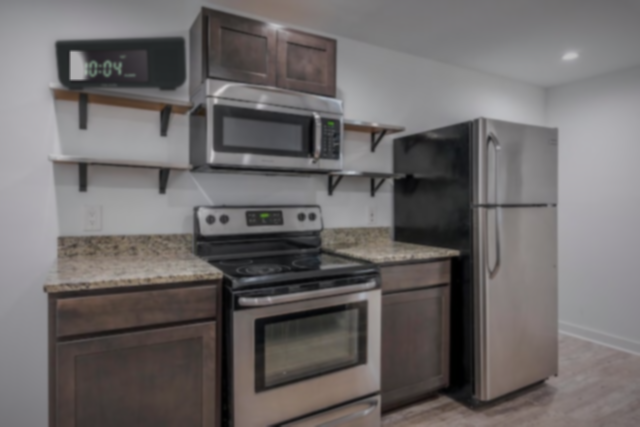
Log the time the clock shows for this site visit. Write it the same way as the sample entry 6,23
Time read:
10,04
